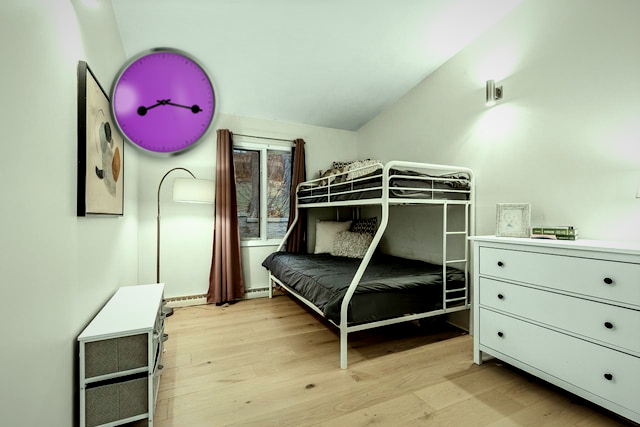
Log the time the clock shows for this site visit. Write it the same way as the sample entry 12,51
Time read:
8,17
